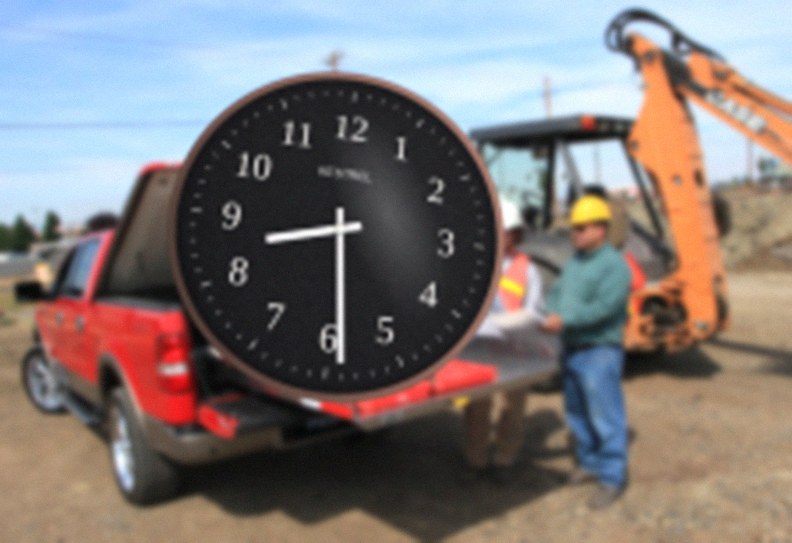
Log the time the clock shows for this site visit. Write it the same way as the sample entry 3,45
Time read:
8,29
